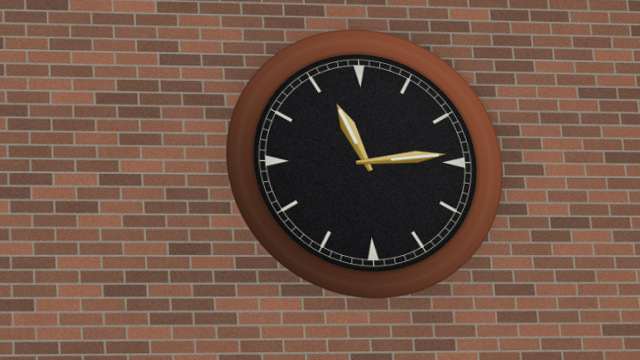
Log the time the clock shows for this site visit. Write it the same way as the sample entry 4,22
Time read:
11,14
